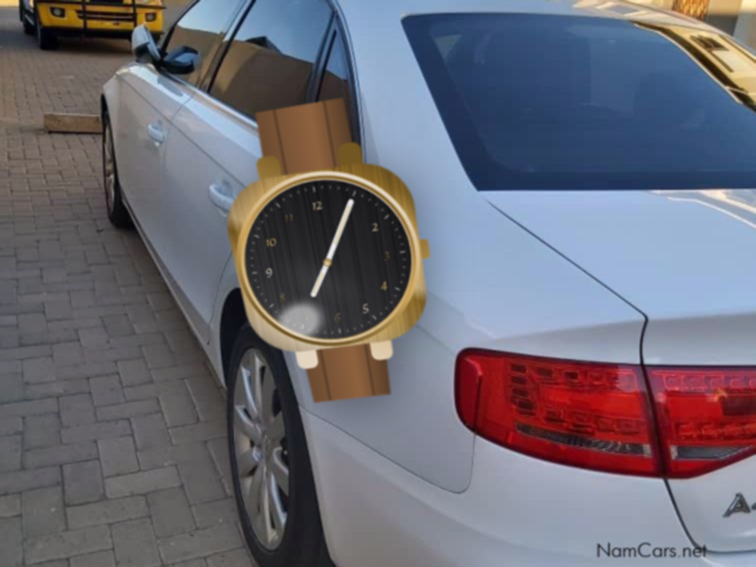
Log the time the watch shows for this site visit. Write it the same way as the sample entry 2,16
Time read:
7,05
